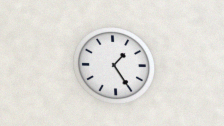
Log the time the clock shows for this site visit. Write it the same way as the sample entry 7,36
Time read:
1,25
